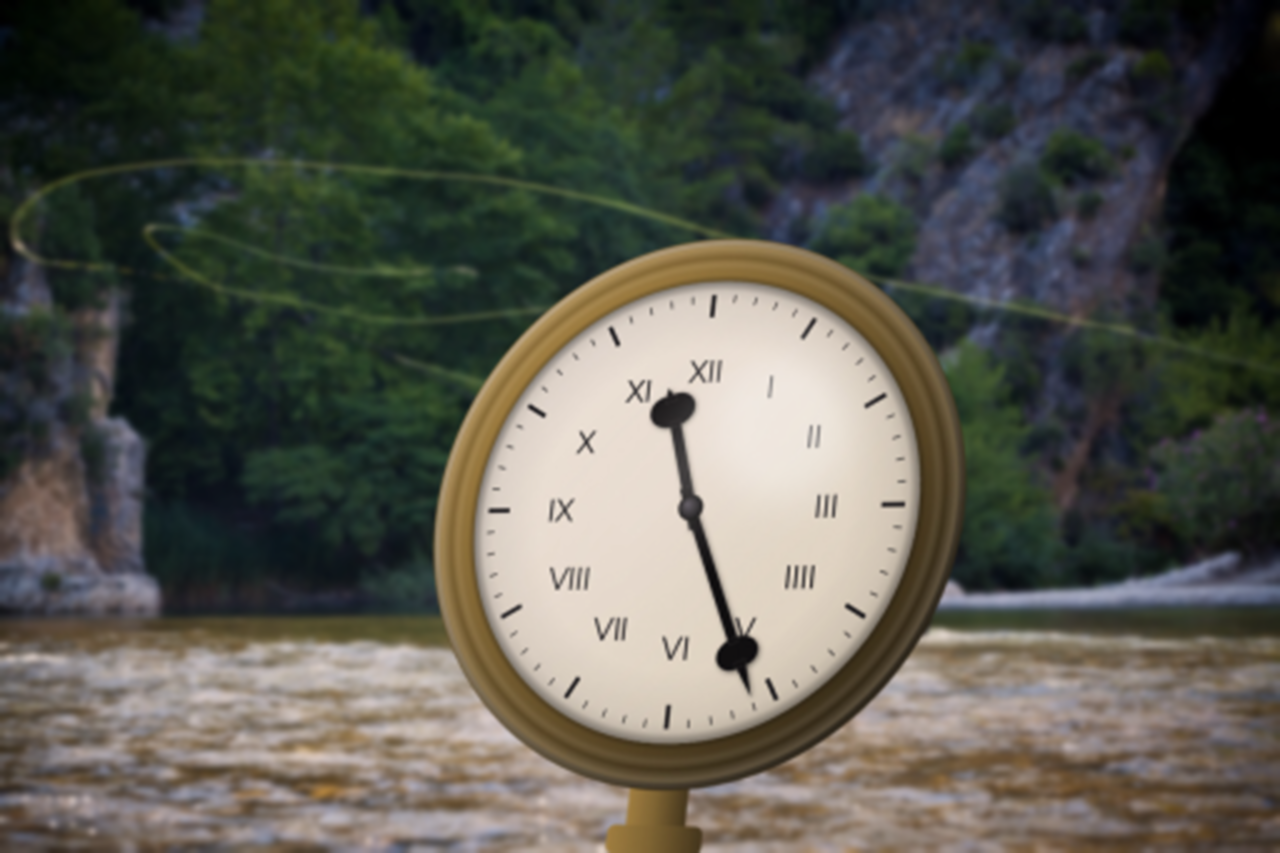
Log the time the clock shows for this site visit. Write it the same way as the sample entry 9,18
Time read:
11,26
